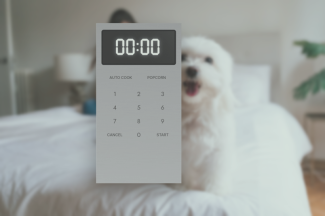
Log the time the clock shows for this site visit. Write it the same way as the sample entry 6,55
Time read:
0,00
